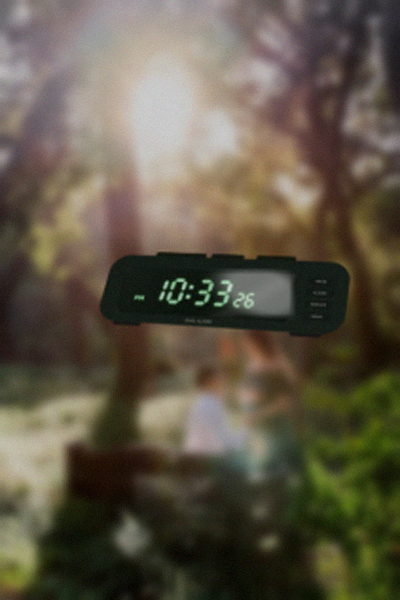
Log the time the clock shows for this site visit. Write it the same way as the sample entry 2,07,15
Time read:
10,33,26
